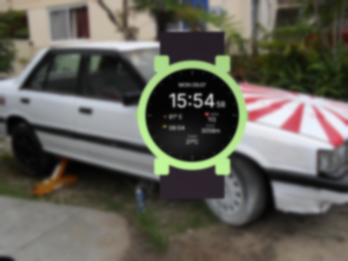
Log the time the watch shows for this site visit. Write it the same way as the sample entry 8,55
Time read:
15,54
